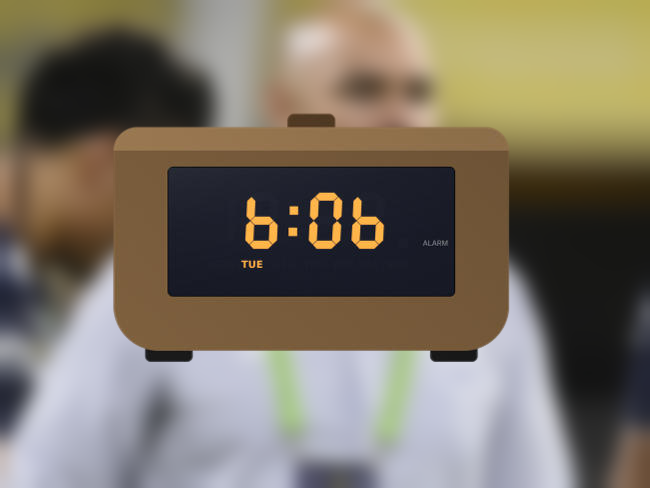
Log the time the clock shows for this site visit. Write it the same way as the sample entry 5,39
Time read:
6,06
